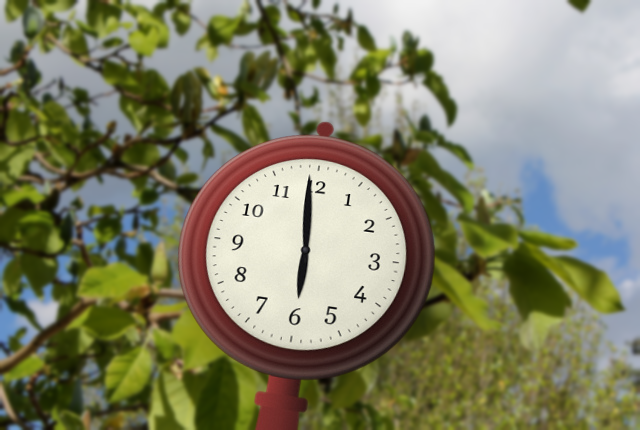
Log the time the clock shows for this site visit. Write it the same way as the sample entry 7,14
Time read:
5,59
